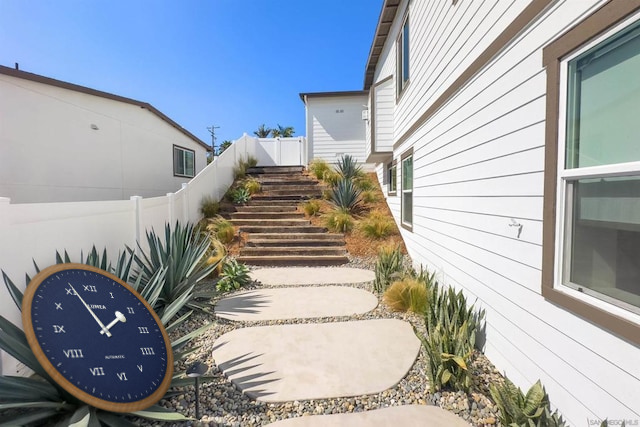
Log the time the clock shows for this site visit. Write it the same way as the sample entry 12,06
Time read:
1,56
